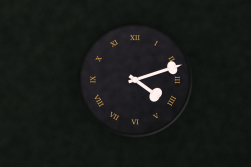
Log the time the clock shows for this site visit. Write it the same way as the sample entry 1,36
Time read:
4,12
